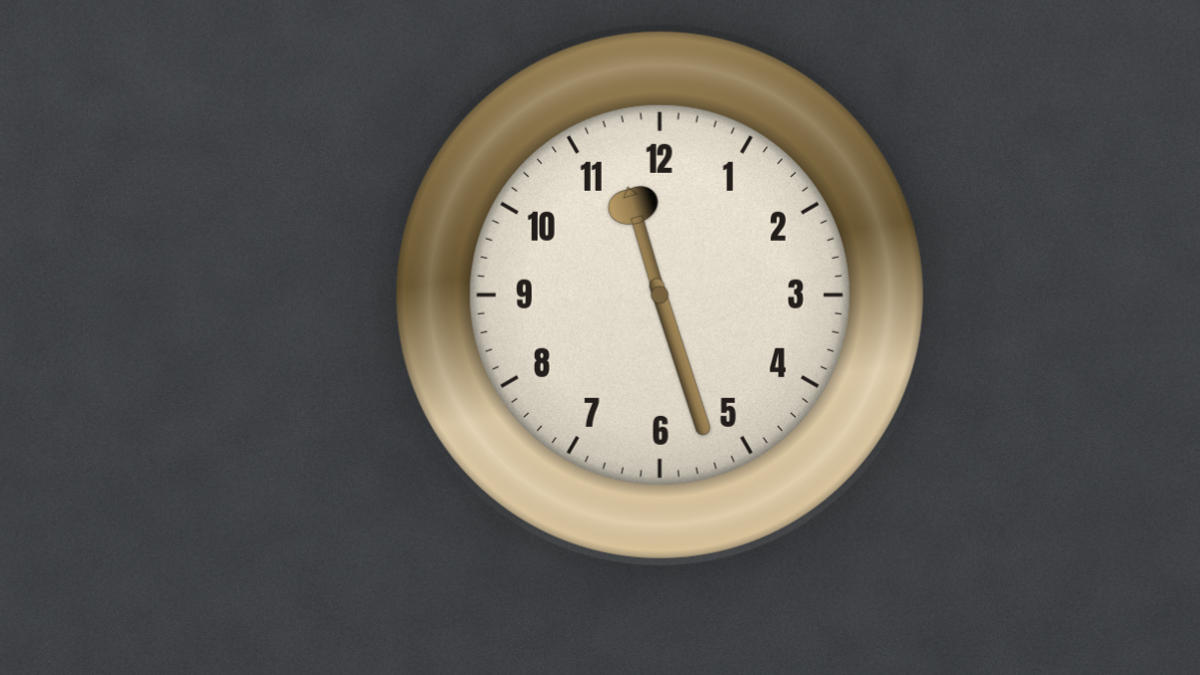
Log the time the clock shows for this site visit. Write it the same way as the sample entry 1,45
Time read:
11,27
